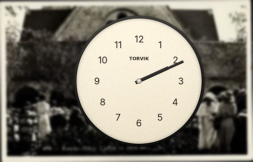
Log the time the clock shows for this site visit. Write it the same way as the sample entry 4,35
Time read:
2,11
